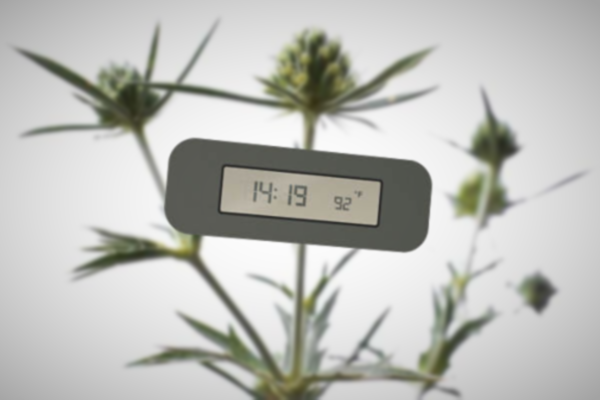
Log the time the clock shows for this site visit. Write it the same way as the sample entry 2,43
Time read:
14,19
